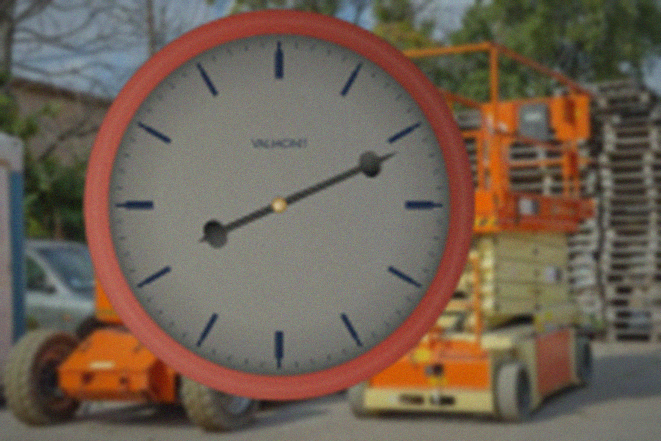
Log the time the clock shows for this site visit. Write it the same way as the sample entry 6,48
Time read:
8,11
